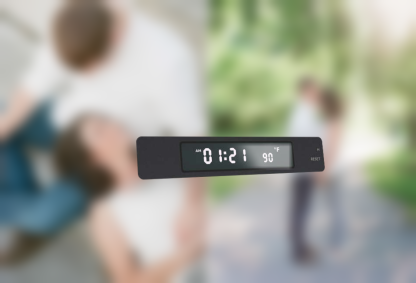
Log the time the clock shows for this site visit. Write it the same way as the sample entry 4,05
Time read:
1,21
